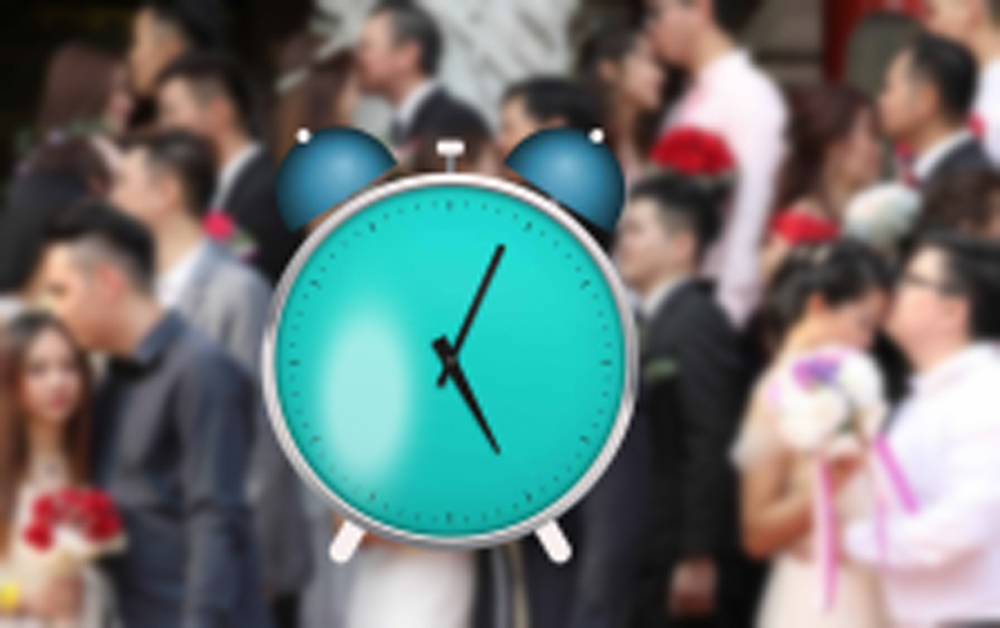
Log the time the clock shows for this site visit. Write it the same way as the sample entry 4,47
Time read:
5,04
